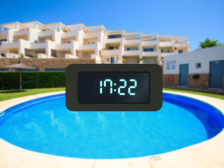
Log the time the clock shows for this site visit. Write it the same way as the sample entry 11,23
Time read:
17,22
